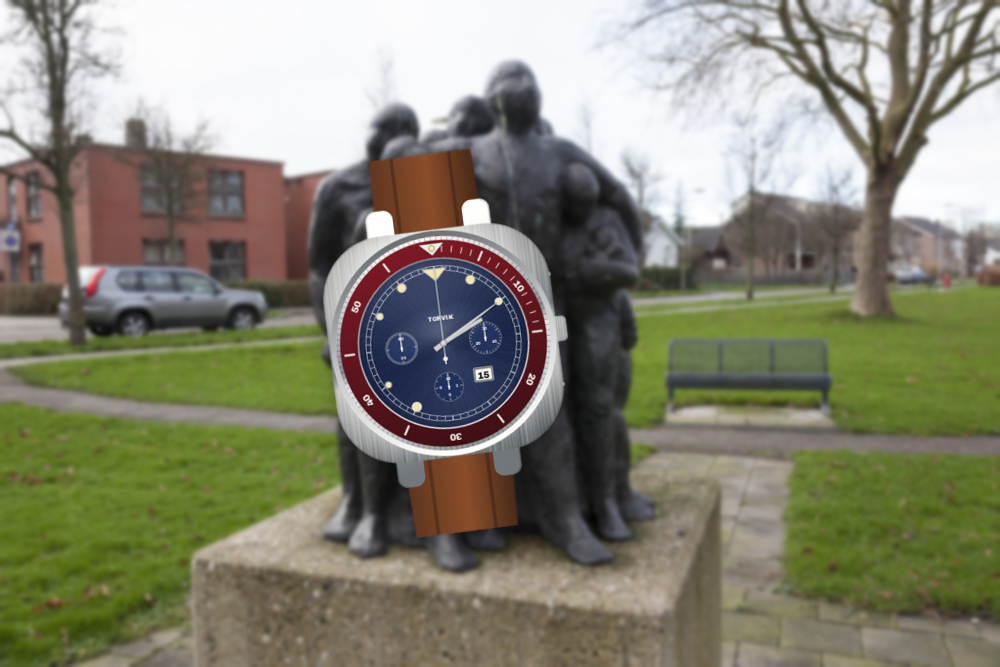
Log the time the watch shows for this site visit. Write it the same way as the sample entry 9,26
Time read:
2,10
